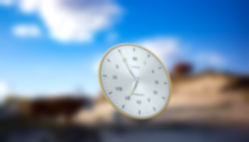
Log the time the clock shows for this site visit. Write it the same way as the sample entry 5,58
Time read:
6,55
